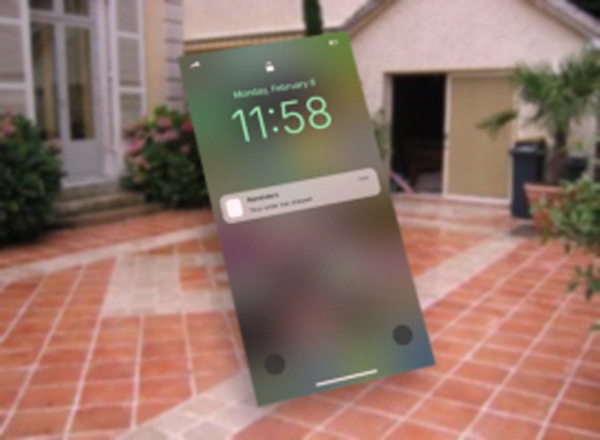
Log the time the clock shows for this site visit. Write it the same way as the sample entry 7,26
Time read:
11,58
